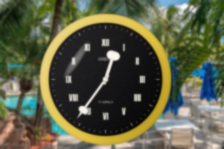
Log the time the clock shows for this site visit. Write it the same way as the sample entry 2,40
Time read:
12,36
